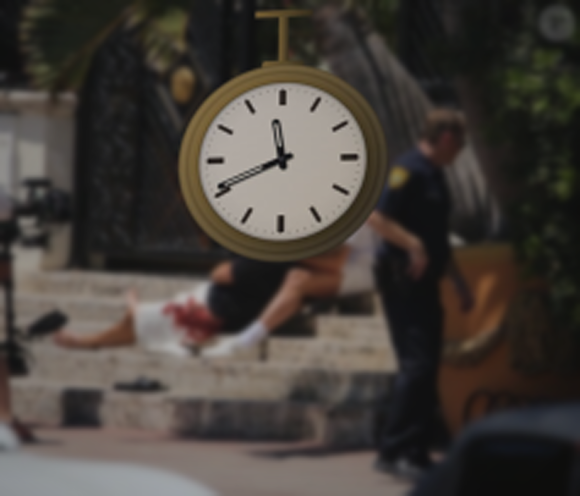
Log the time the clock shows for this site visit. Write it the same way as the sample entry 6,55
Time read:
11,41
